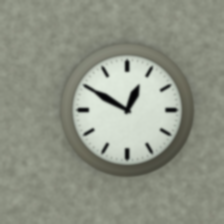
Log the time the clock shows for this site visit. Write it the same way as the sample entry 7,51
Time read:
12,50
